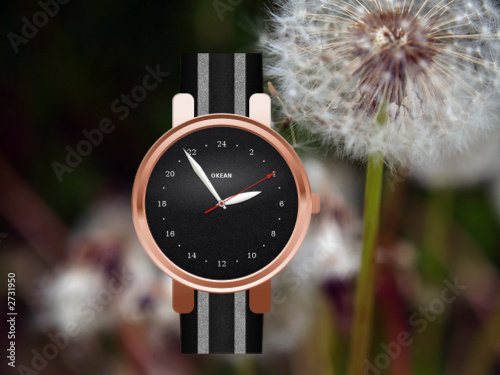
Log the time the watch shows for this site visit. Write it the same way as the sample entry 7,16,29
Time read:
4,54,10
